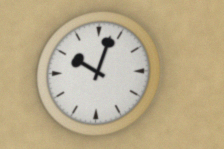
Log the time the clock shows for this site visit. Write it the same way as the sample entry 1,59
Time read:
10,03
